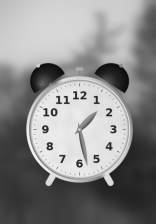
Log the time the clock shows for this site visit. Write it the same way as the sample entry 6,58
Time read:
1,28
